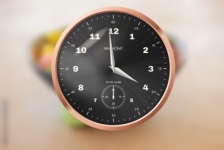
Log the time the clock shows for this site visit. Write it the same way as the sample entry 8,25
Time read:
3,59
